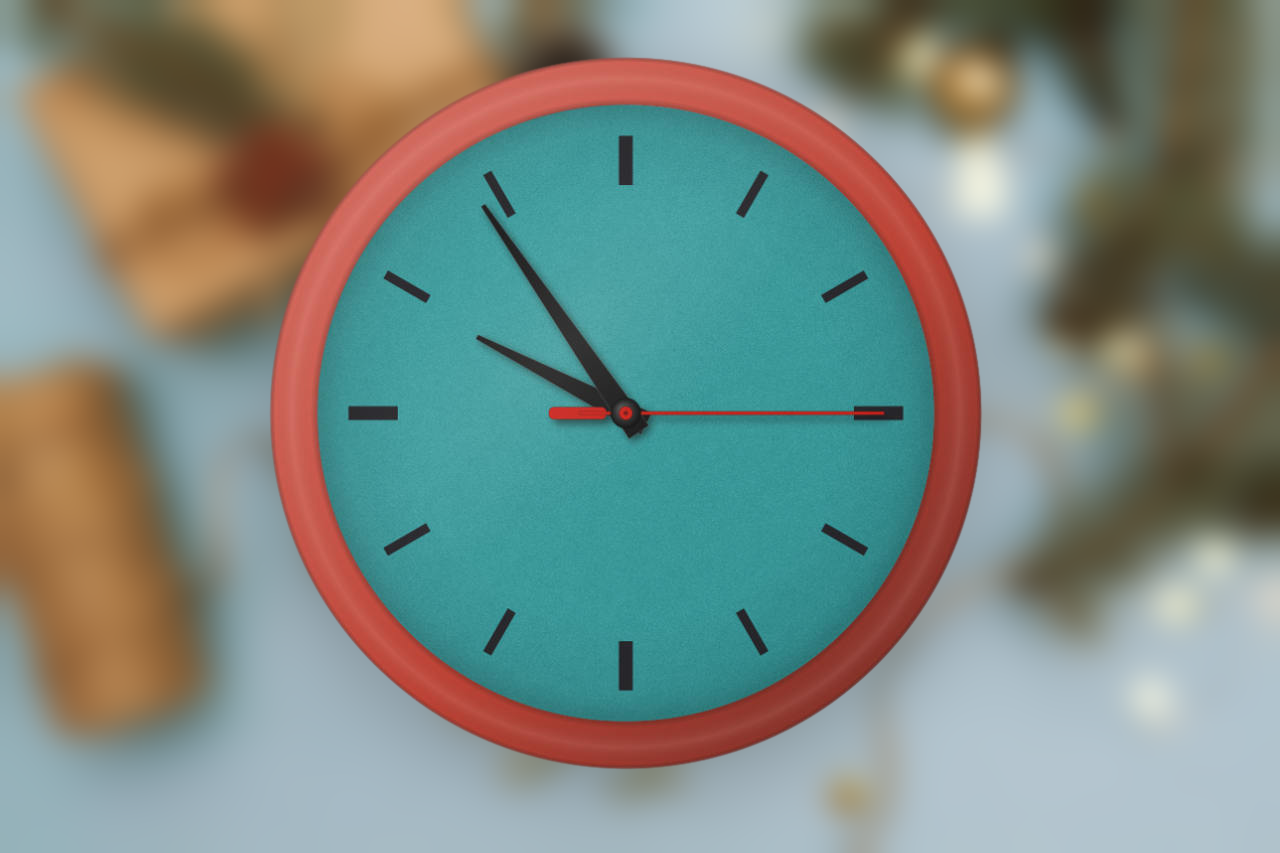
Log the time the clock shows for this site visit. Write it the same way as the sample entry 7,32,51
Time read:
9,54,15
